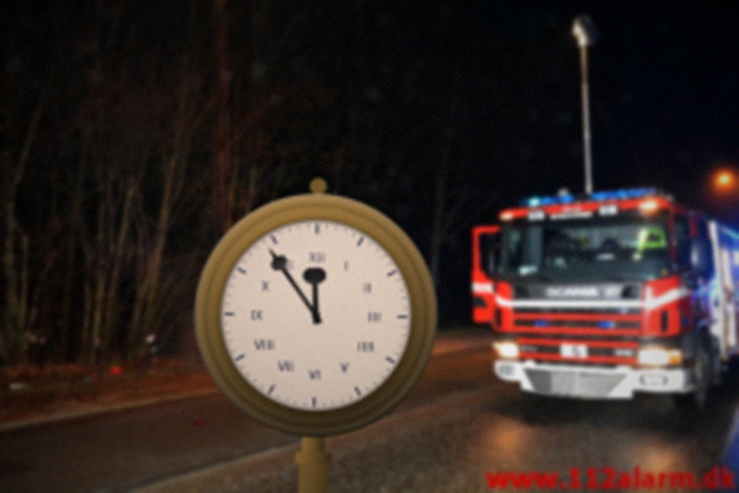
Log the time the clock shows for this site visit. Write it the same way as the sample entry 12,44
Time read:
11,54
